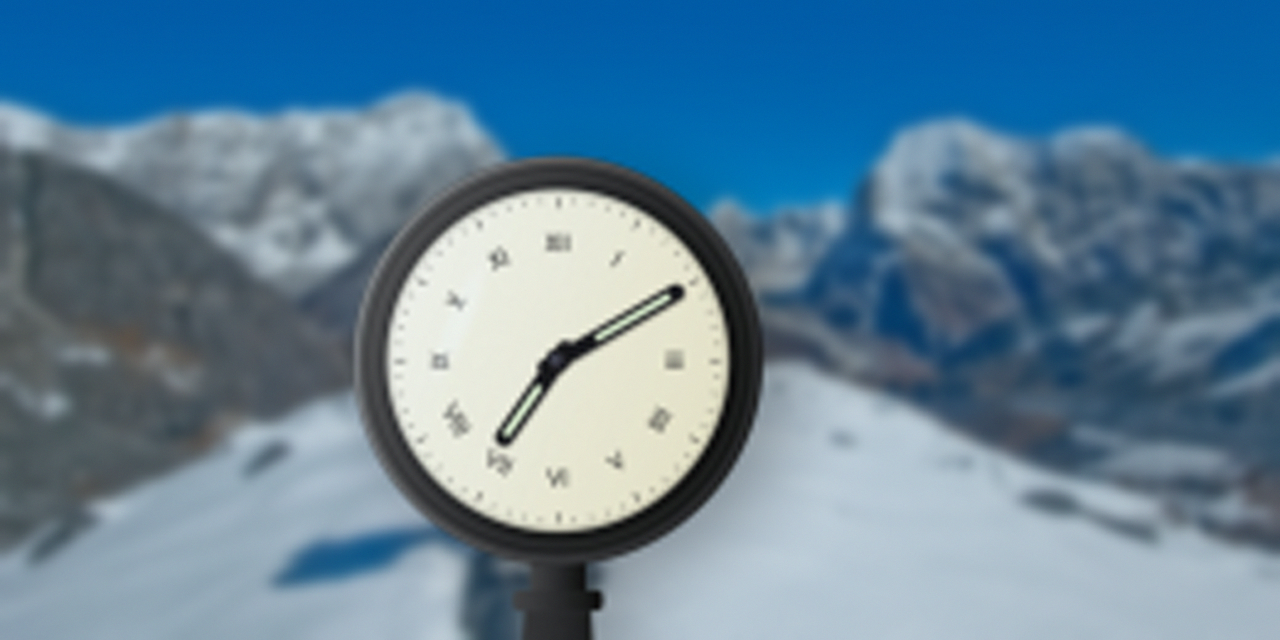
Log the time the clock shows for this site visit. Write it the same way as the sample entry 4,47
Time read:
7,10
